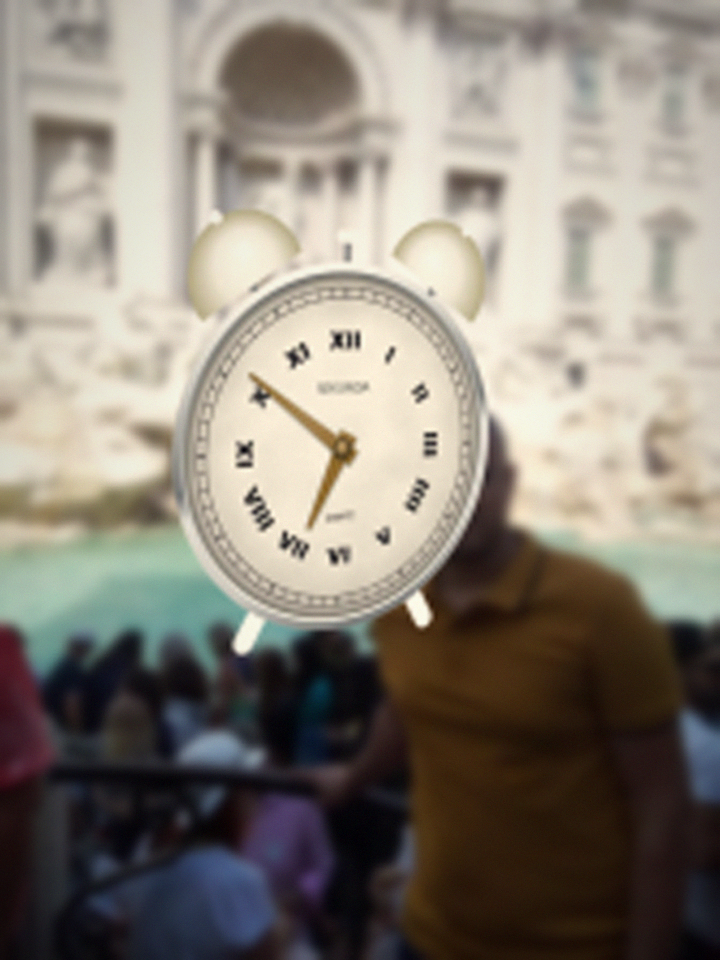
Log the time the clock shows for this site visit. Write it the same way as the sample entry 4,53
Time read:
6,51
